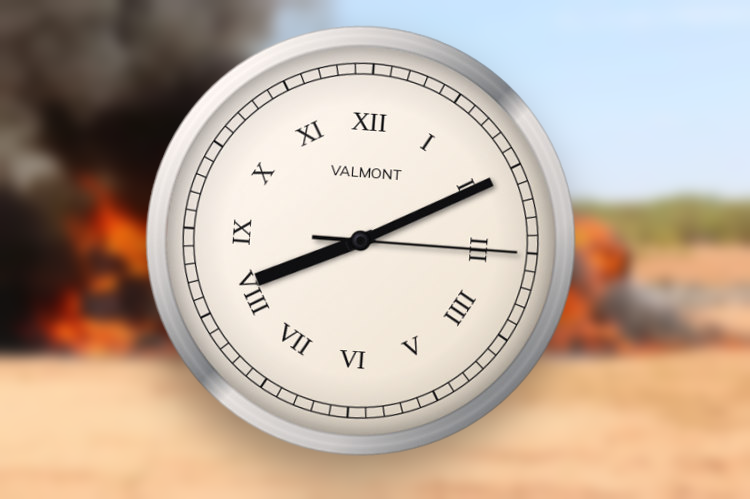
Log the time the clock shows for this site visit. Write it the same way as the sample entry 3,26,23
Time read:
8,10,15
